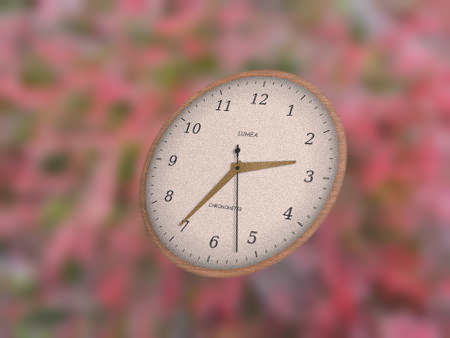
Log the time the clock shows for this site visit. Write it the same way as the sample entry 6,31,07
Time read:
2,35,27
